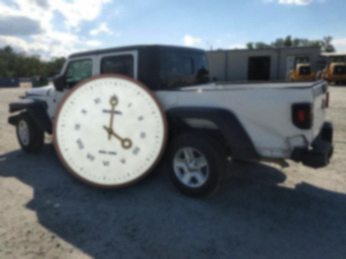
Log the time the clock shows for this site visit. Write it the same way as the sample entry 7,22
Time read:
4,00
